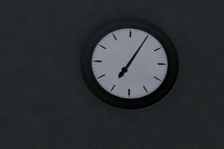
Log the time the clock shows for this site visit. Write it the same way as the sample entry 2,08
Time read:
7,05
